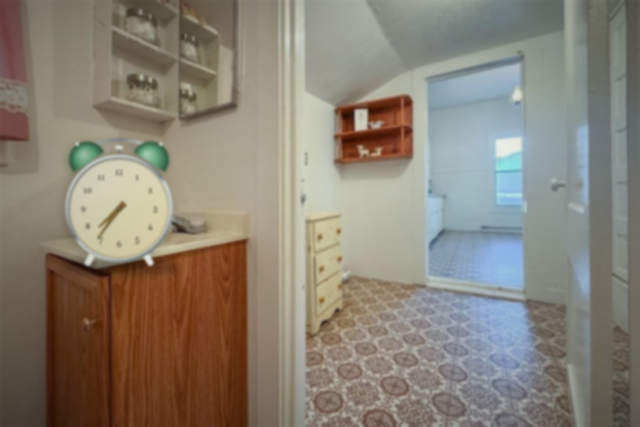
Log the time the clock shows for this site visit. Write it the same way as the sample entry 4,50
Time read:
7,36
